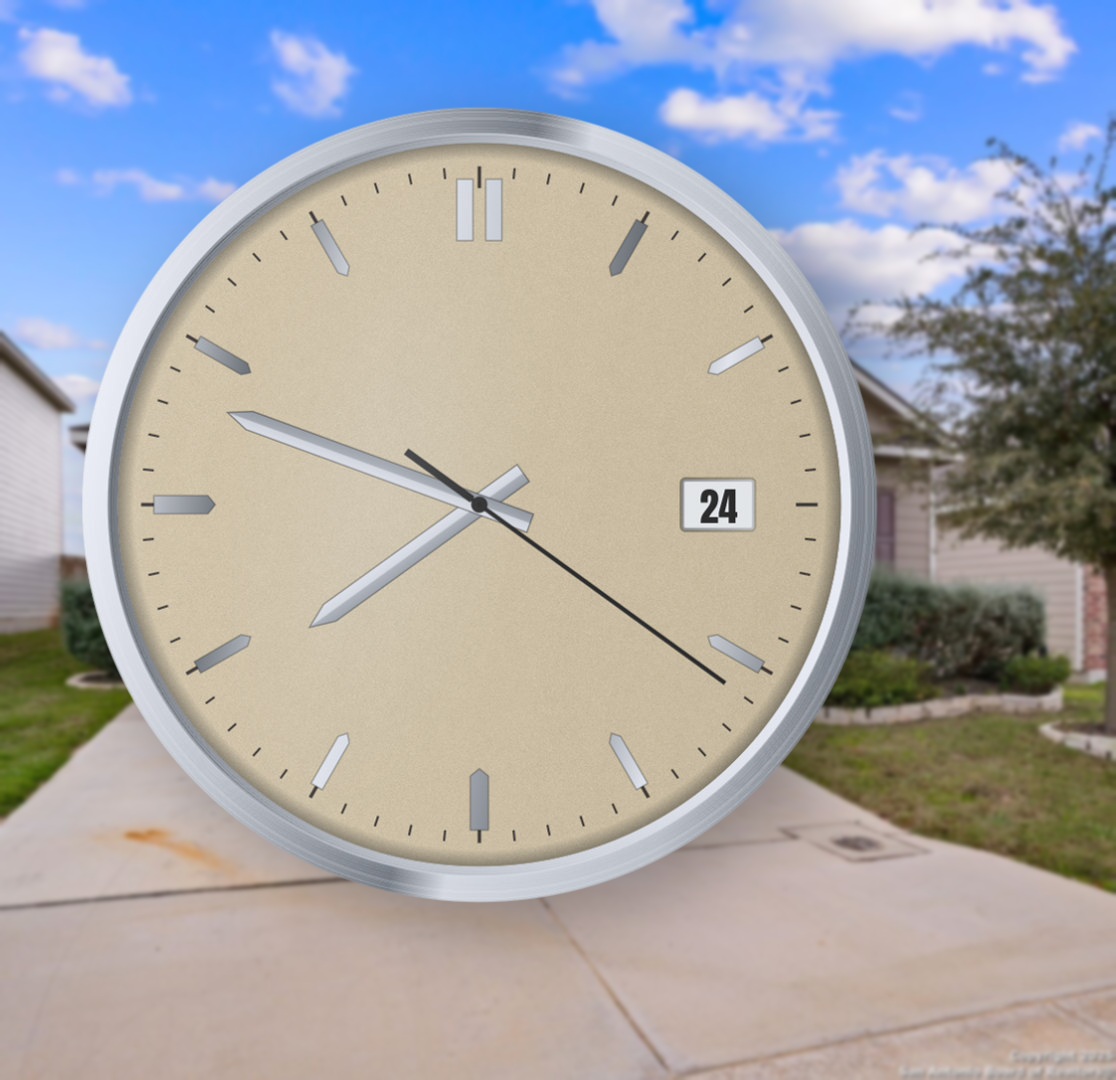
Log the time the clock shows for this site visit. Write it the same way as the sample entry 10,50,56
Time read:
7,48,21
